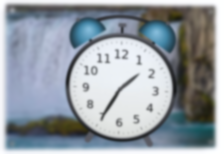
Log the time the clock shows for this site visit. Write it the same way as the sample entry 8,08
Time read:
1,35
